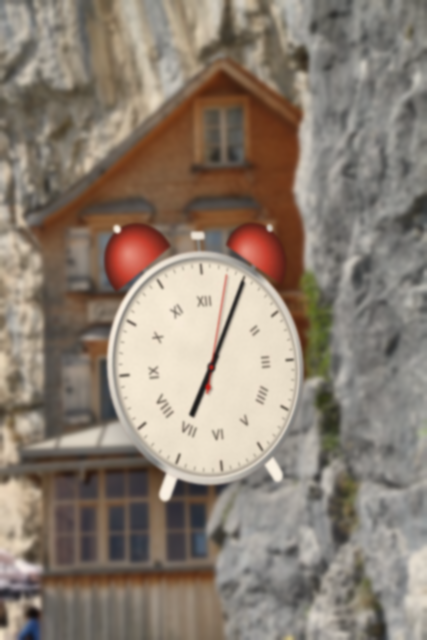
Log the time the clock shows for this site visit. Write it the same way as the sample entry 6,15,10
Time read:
7,05,03
